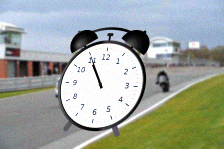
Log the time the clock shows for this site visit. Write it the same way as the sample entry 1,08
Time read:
10,55
